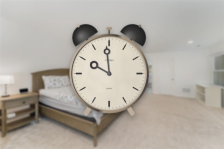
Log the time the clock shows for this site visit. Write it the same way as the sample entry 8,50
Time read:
9,59
